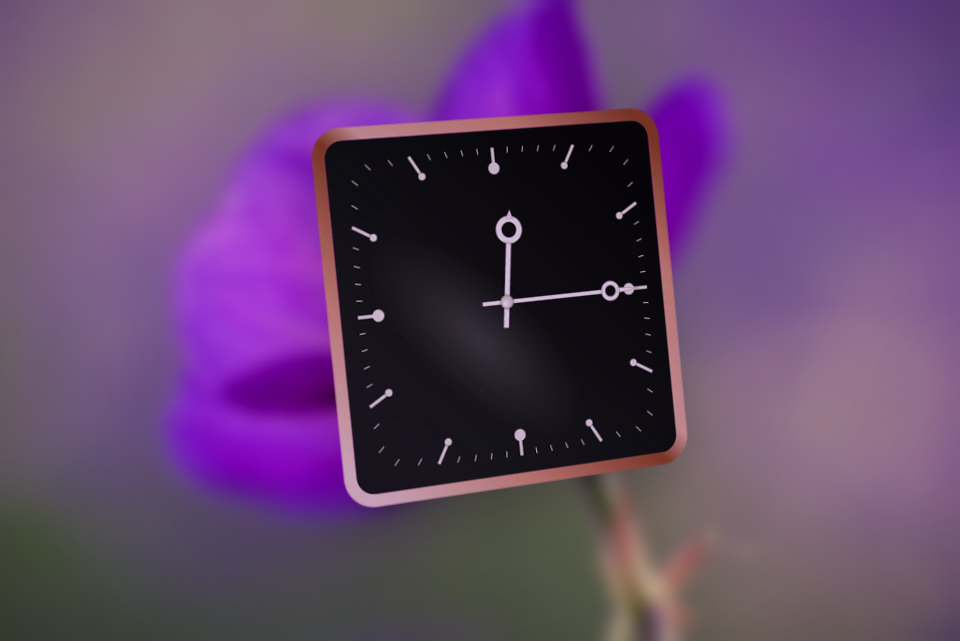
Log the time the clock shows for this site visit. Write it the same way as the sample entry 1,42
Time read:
12,15
